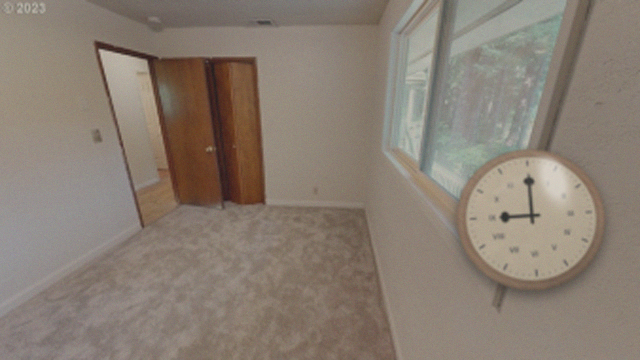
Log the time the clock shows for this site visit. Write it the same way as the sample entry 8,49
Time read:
9,00
